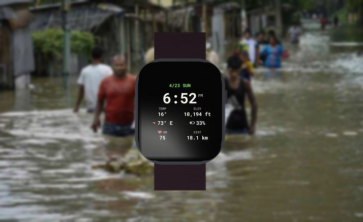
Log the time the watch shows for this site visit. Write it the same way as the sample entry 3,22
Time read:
6,52
